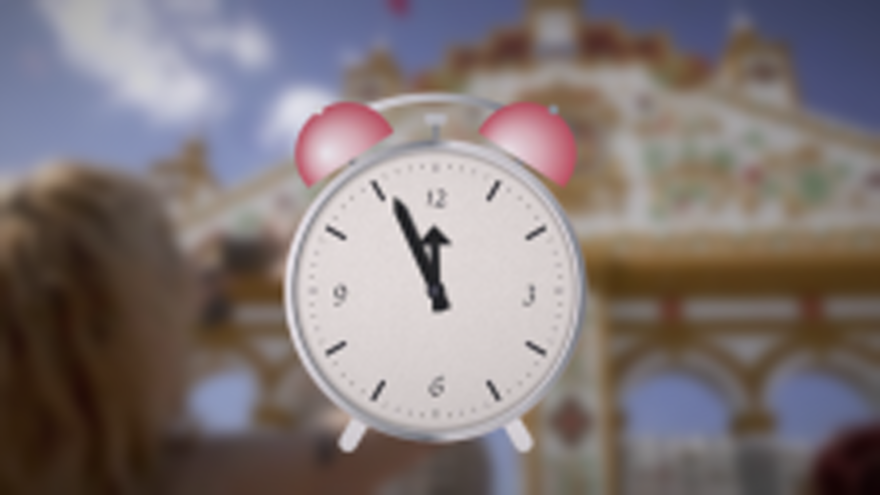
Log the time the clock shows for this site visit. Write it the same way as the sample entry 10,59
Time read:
11,56
